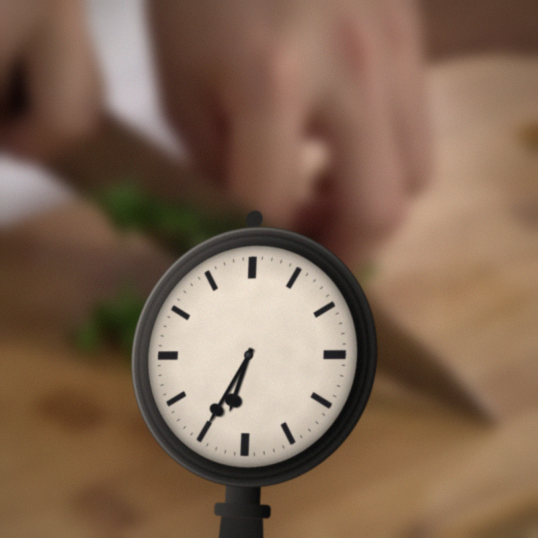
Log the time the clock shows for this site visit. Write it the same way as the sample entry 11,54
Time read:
6,35
